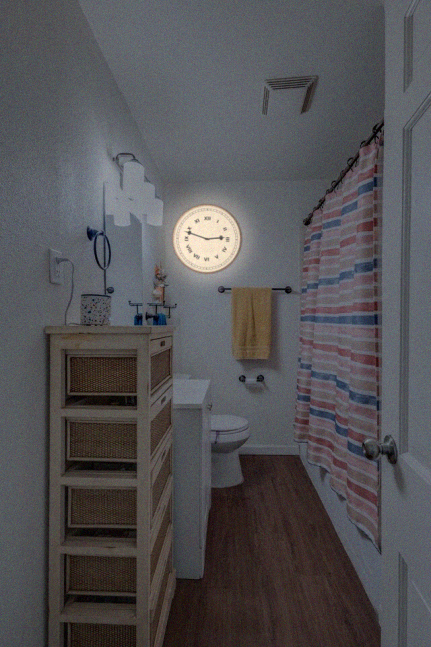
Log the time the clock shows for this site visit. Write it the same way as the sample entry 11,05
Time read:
2,48
